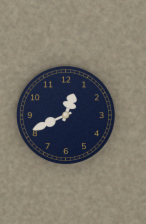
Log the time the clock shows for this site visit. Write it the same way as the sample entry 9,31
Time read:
12,41
